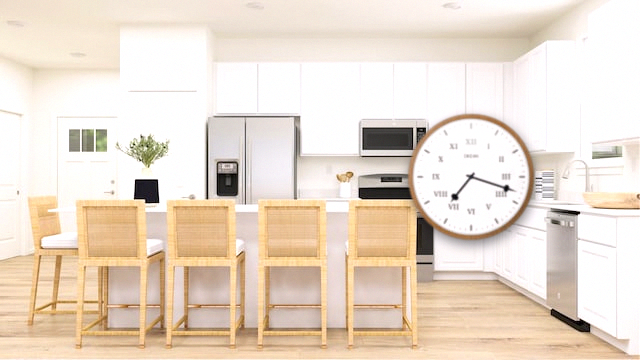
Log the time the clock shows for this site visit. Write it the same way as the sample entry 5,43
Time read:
7,18
